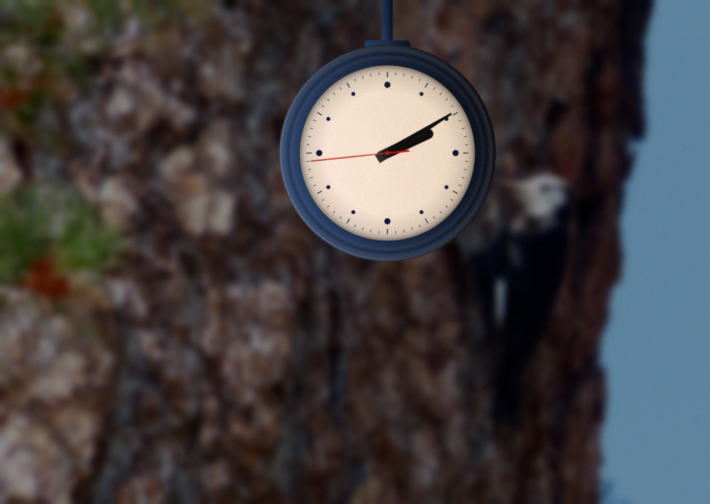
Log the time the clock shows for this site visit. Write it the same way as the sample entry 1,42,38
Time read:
2,09,44
